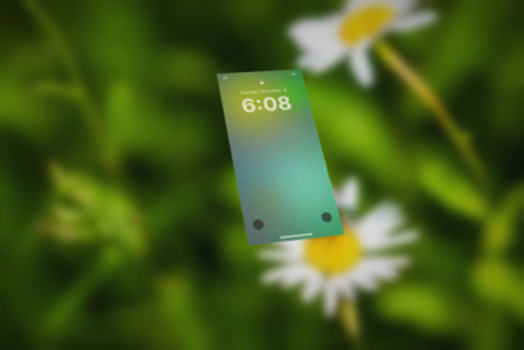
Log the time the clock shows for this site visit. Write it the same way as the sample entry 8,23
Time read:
6,08
